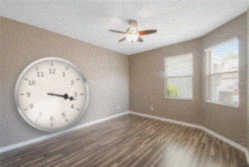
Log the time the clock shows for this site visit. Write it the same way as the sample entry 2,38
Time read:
3,17
